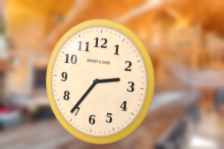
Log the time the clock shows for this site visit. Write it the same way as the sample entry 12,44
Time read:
2,36
